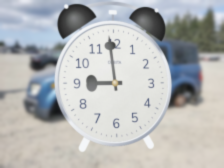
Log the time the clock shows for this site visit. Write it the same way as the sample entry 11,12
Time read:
8,59
